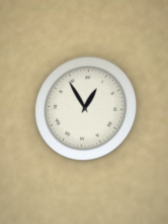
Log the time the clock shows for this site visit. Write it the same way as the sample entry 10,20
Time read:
12,54
